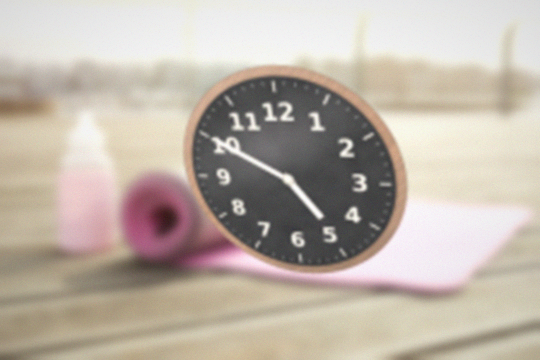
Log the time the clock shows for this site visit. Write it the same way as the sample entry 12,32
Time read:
4,50
